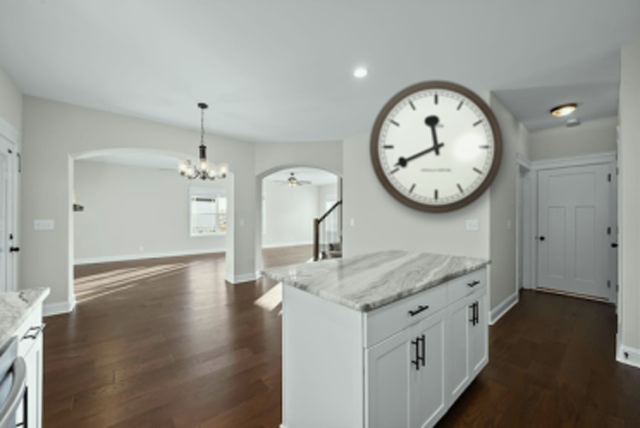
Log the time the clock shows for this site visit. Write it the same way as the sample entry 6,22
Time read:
11,41
